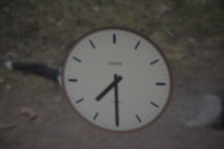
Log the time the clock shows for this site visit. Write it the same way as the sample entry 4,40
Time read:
7,30
